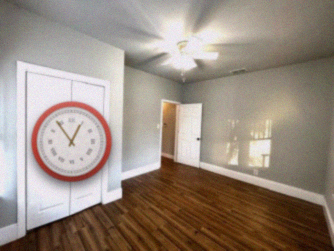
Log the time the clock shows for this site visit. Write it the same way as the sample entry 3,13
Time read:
12,54
